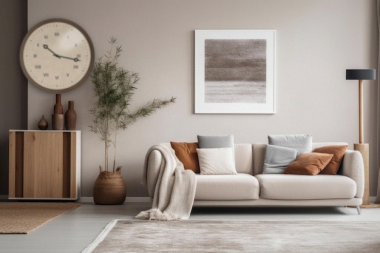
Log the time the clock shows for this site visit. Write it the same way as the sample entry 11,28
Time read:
10,17
